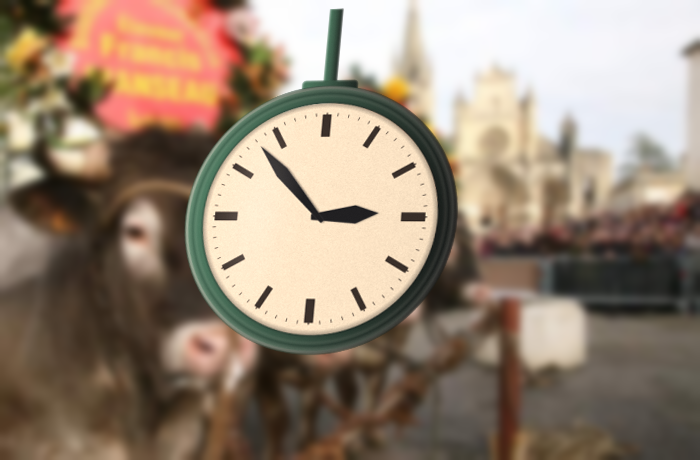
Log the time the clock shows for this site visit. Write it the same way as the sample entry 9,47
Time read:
2,53
